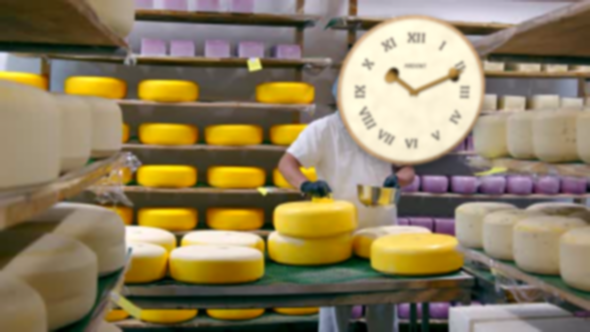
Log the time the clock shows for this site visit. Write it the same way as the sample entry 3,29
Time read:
10,11
